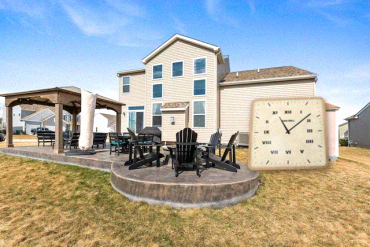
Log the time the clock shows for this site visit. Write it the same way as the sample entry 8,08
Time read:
11,08
